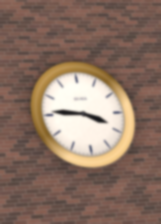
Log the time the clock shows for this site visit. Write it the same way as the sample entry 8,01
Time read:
3,46
